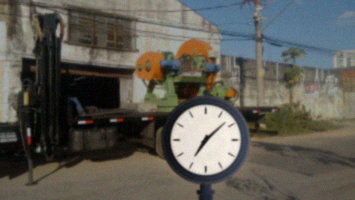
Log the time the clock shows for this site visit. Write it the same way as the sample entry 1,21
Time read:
7,08
